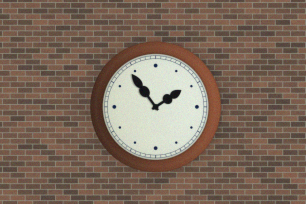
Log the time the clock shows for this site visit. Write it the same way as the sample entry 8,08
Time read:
1,54
